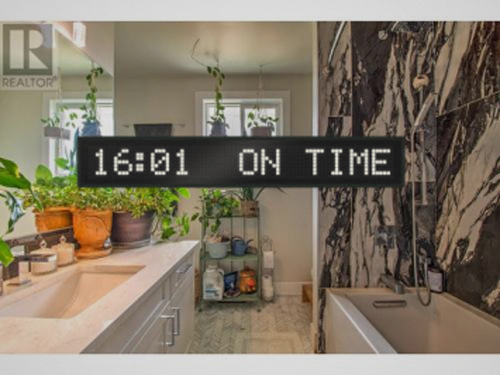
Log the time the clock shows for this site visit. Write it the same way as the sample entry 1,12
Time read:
16,01
